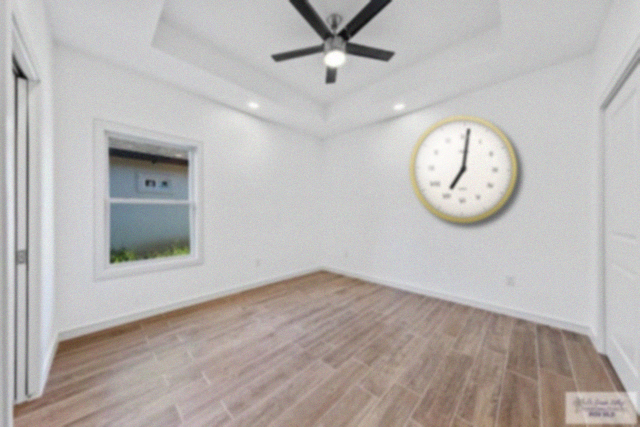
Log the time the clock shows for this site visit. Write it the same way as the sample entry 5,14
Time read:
7,01
